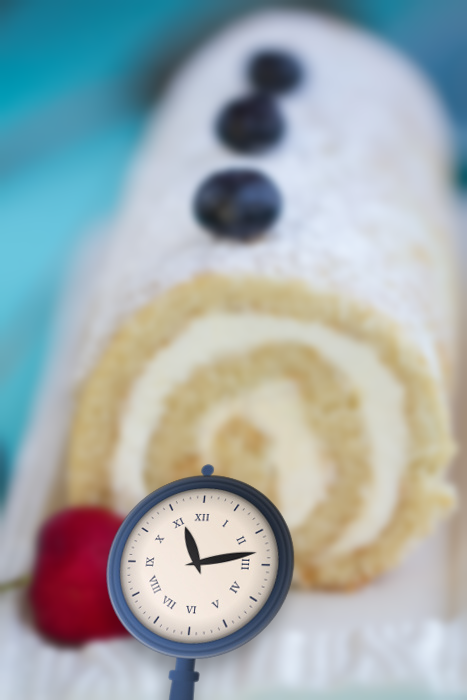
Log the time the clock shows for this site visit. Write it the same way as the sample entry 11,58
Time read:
11,13
